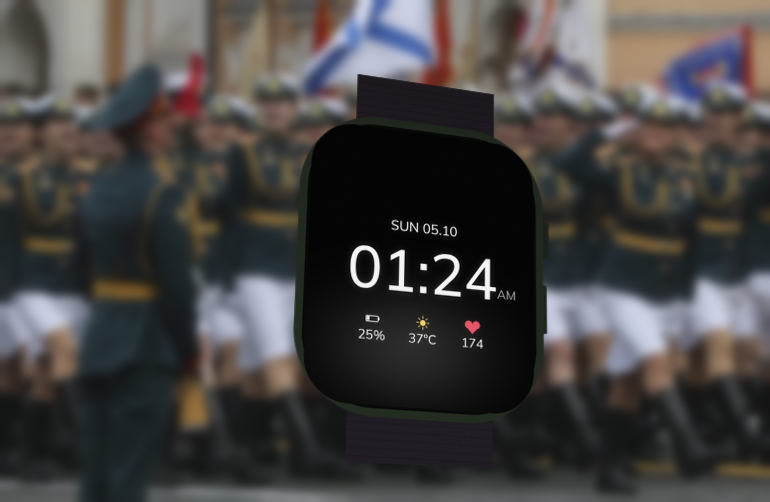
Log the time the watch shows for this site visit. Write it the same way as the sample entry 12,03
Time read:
1,24
